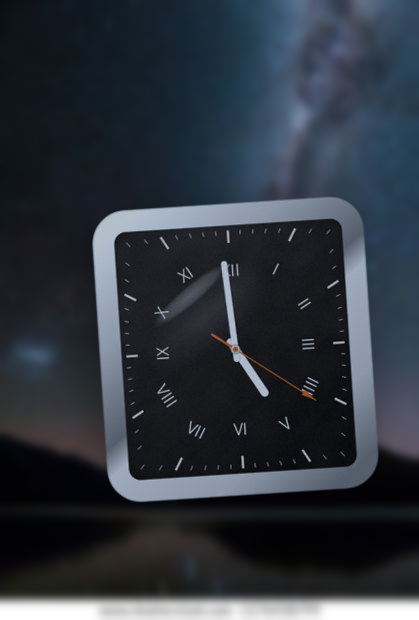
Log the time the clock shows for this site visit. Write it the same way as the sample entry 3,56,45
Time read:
4,59,21
